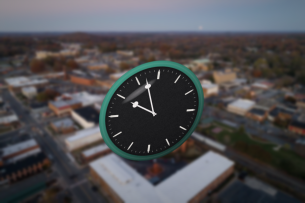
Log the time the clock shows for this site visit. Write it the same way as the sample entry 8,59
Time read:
9,57
